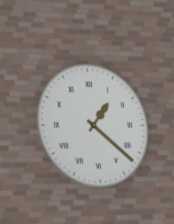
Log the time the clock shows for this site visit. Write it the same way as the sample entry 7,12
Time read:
1,22
